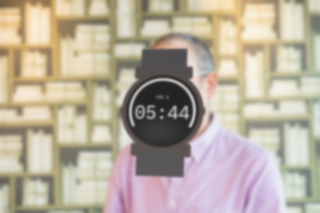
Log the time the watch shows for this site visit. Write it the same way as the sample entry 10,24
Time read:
5,44
